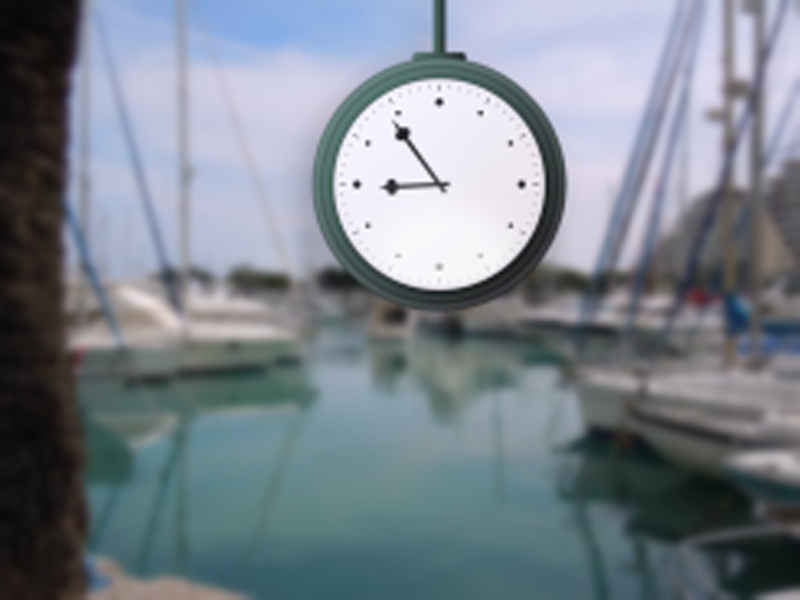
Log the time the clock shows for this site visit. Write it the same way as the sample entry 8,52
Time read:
8,54
